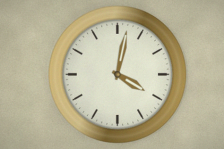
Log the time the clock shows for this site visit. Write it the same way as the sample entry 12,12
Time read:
4,02
